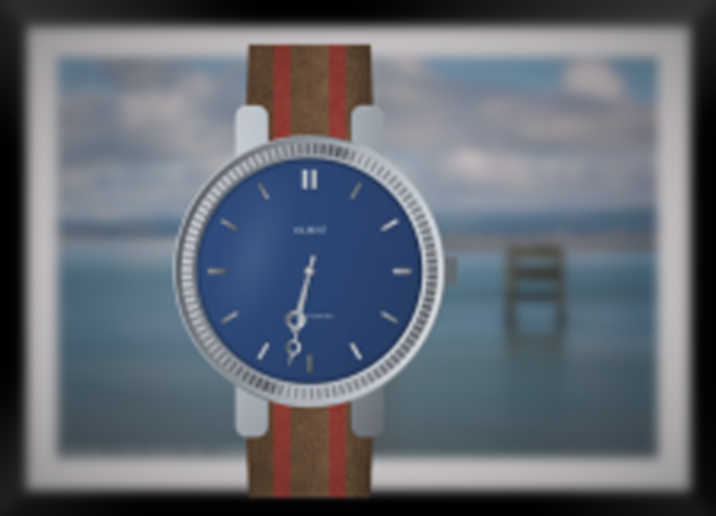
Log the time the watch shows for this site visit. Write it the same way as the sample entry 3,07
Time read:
6,32
